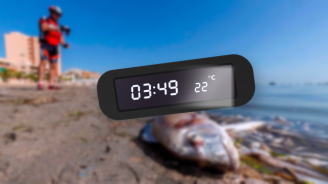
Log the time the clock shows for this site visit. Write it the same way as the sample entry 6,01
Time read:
3,49
